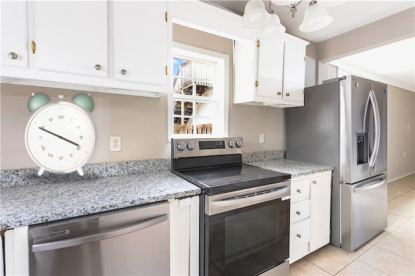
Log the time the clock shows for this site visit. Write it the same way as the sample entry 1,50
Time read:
3,49
